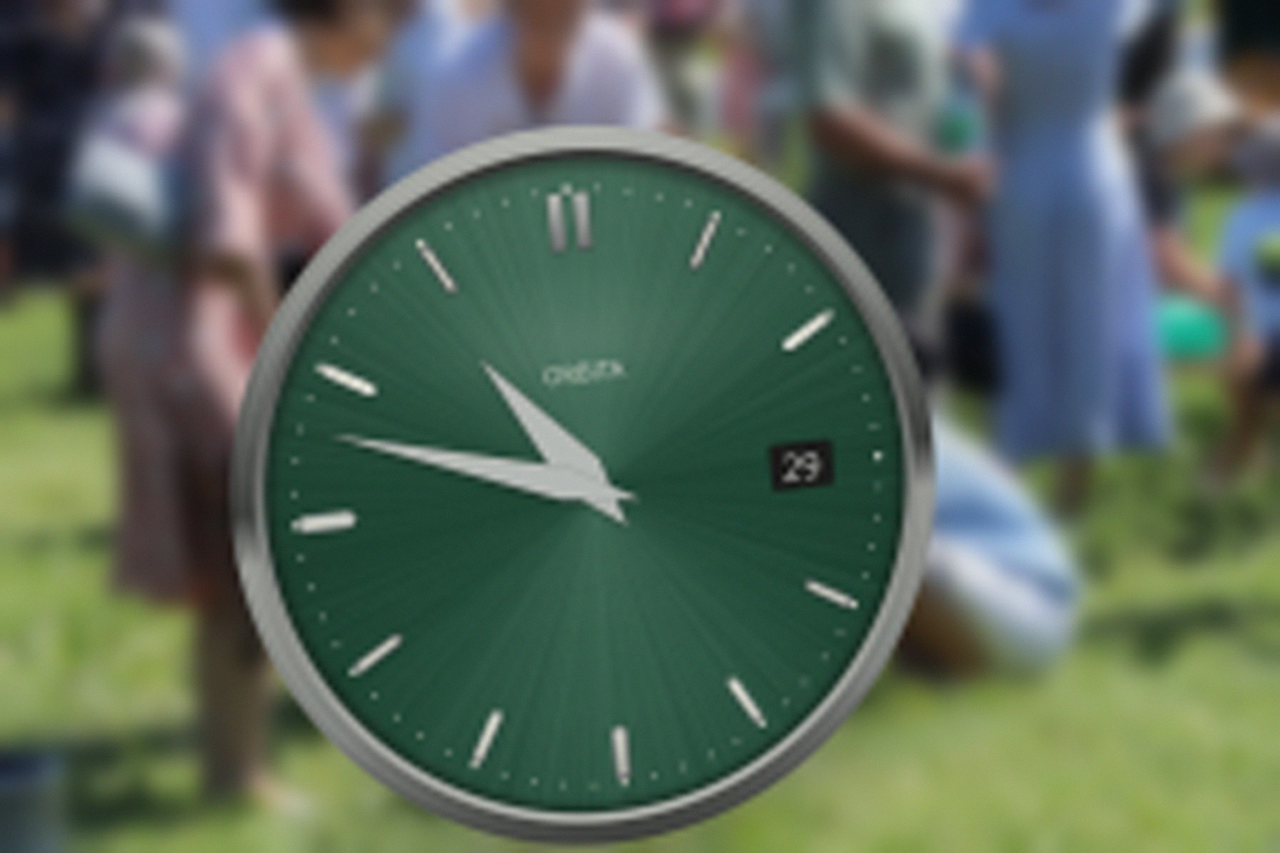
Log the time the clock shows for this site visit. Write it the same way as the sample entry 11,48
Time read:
10,48
